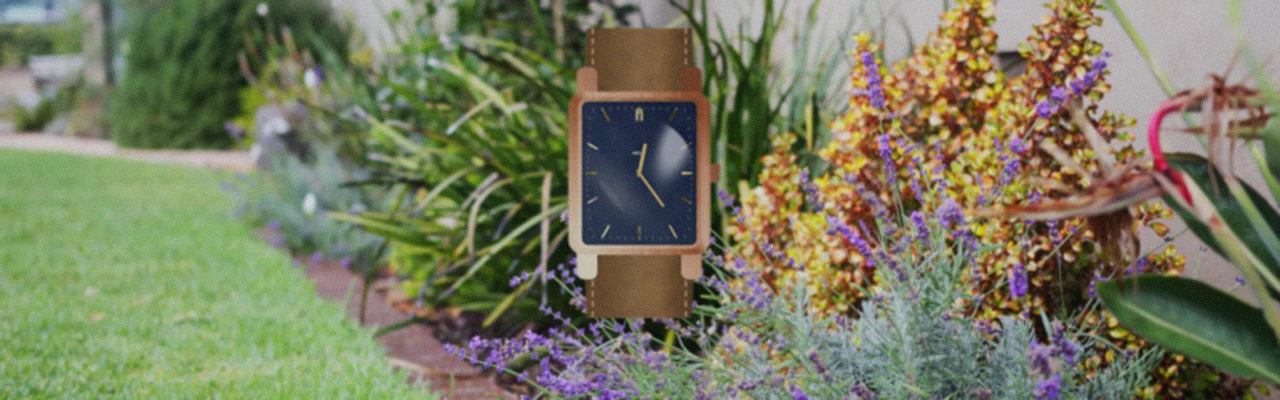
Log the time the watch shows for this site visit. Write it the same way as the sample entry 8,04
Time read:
12,24
